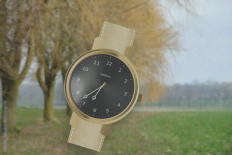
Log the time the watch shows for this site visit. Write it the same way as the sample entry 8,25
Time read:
6,37
